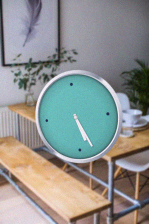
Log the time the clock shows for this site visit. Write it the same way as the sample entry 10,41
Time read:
5,26
